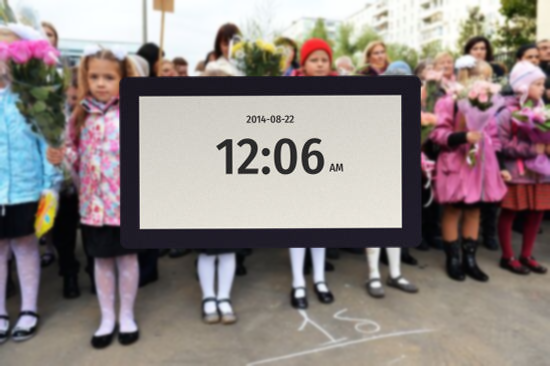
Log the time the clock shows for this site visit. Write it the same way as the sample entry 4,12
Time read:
12,06
